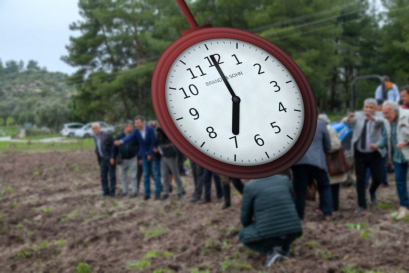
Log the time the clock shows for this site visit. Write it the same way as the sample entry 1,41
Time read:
7,00
